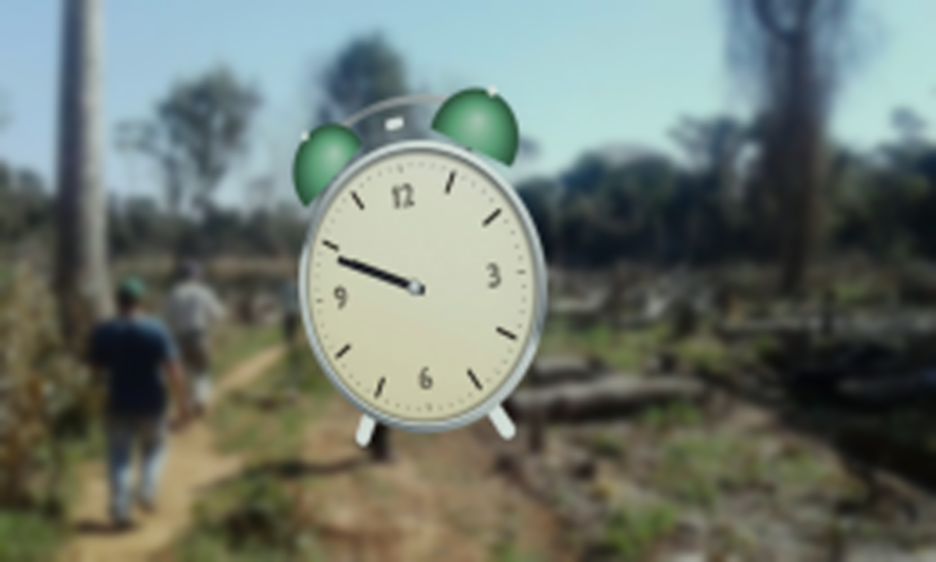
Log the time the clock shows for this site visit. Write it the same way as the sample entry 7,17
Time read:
9,49
